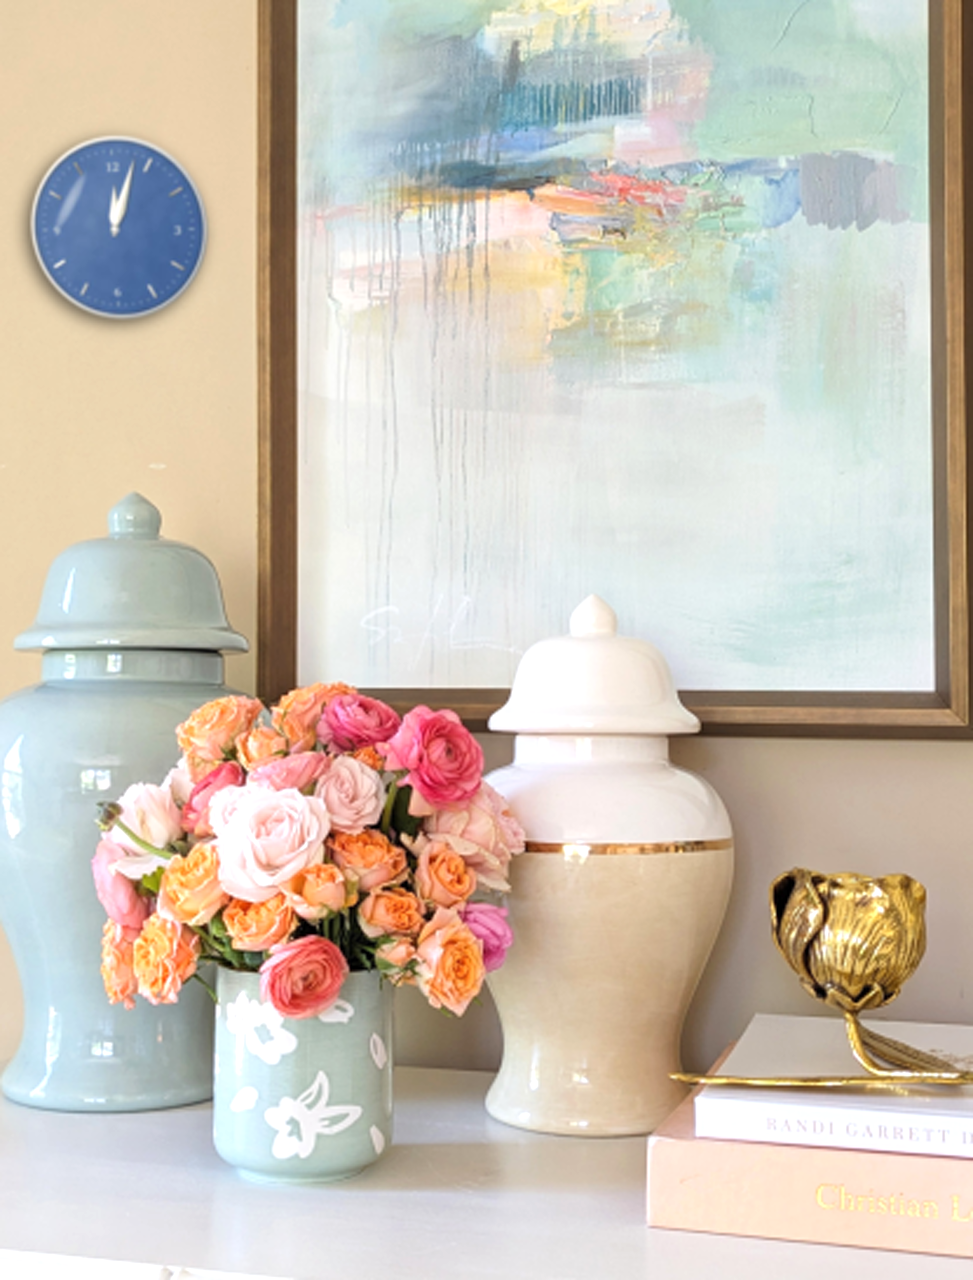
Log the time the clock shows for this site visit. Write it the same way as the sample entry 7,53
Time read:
12,03
